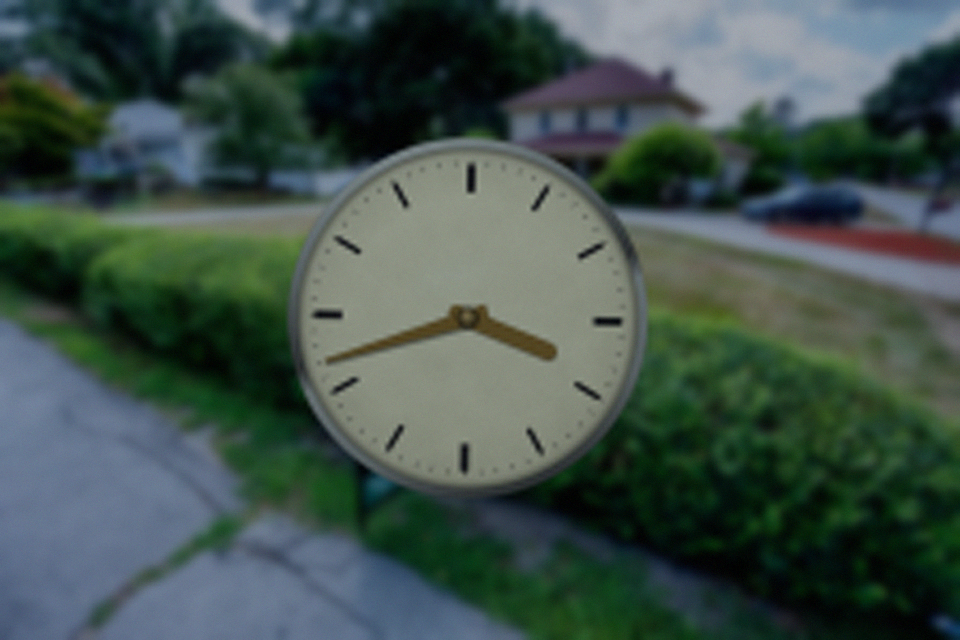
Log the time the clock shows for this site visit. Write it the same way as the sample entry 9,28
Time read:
3,42
